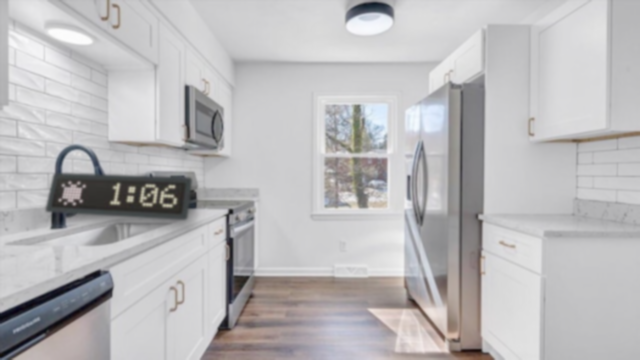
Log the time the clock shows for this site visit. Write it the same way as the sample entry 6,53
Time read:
1,06
